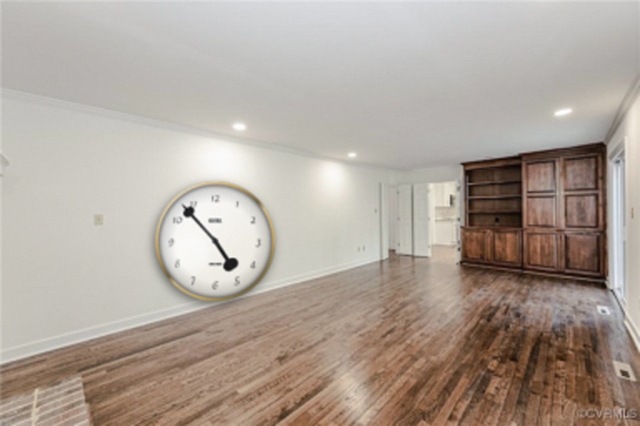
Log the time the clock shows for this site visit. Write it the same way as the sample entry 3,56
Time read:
4,53
